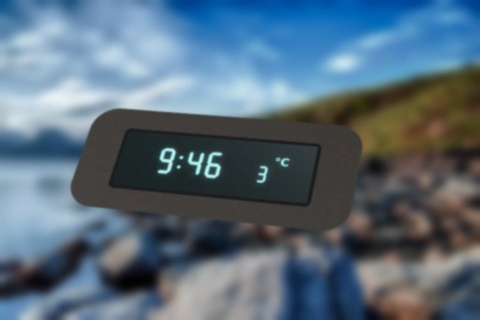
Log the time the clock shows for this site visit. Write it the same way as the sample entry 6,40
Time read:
9,46
